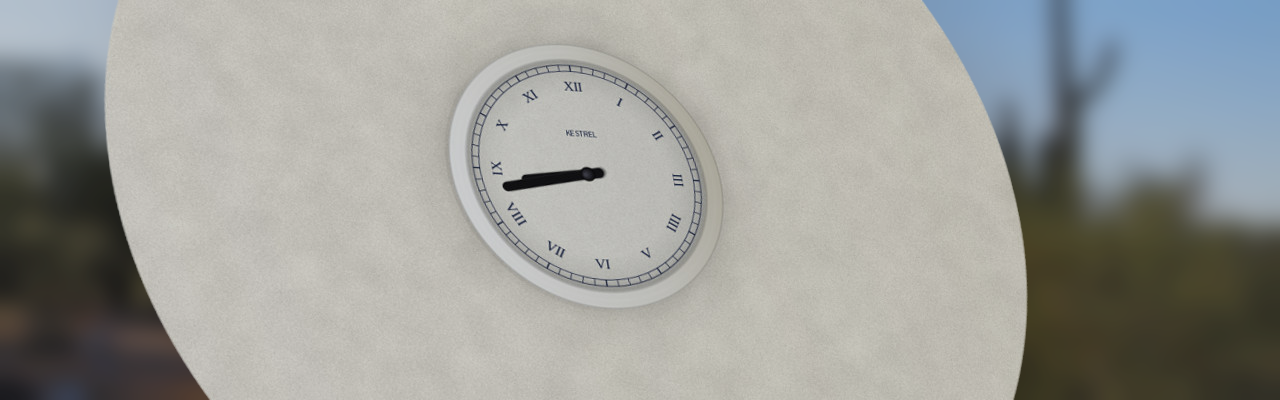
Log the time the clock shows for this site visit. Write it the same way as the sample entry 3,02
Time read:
8,43
